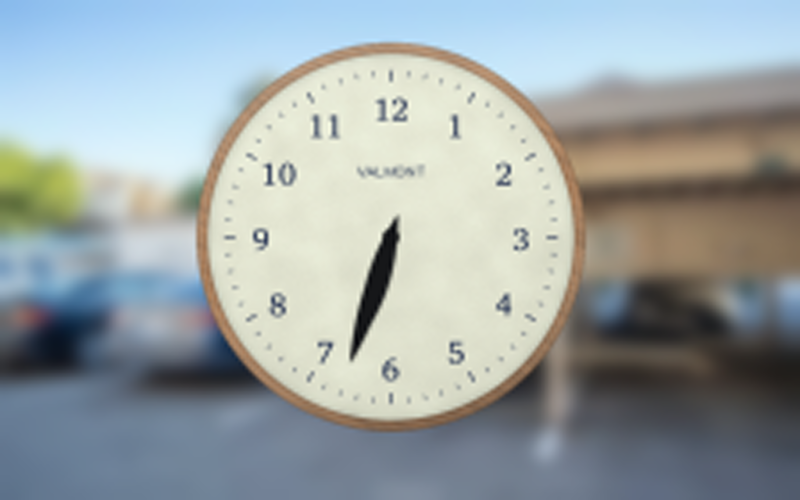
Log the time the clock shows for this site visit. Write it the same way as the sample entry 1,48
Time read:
6,33
